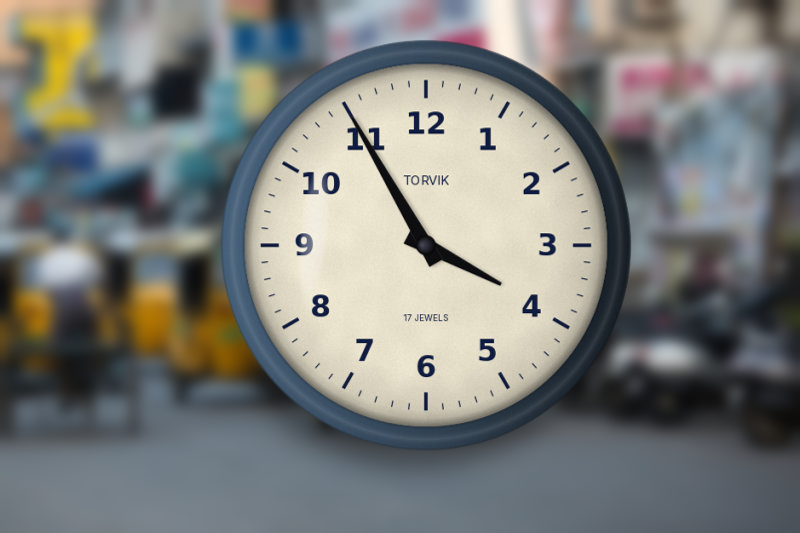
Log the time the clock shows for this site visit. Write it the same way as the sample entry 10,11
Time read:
3,55
